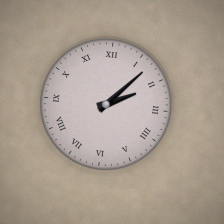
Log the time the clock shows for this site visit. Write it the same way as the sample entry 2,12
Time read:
2,07
